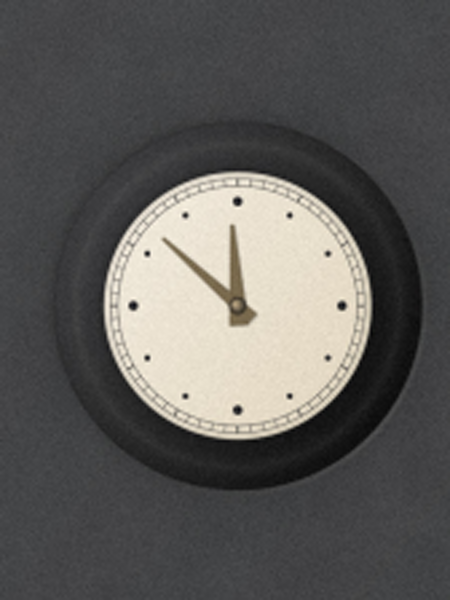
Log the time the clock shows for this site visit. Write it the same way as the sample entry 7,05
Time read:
11,52
